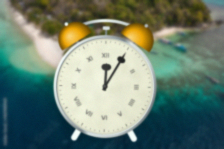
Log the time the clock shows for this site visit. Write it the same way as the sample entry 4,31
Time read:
12,05
